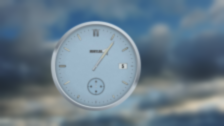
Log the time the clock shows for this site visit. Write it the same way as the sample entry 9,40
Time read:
1,06
